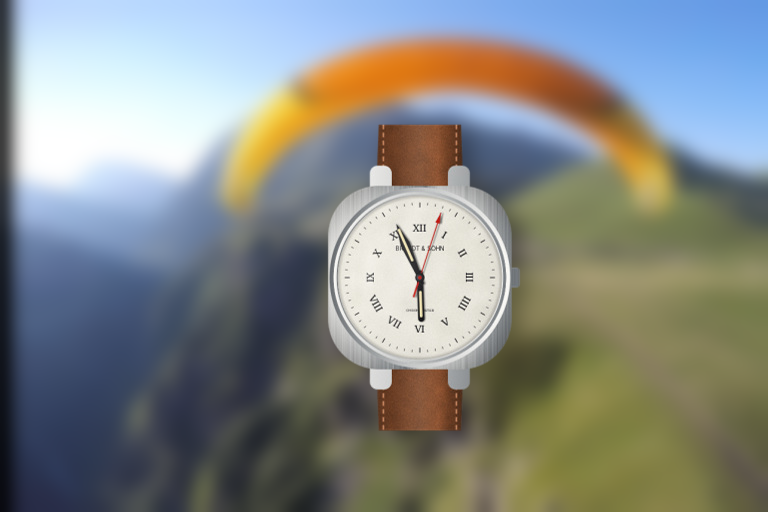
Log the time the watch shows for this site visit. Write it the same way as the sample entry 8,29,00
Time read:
5,56,03
